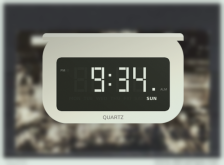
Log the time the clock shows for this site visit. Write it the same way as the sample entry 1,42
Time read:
9,34
